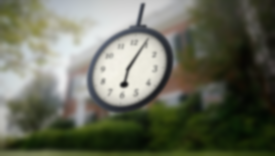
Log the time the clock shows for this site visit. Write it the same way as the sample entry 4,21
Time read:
6,04
